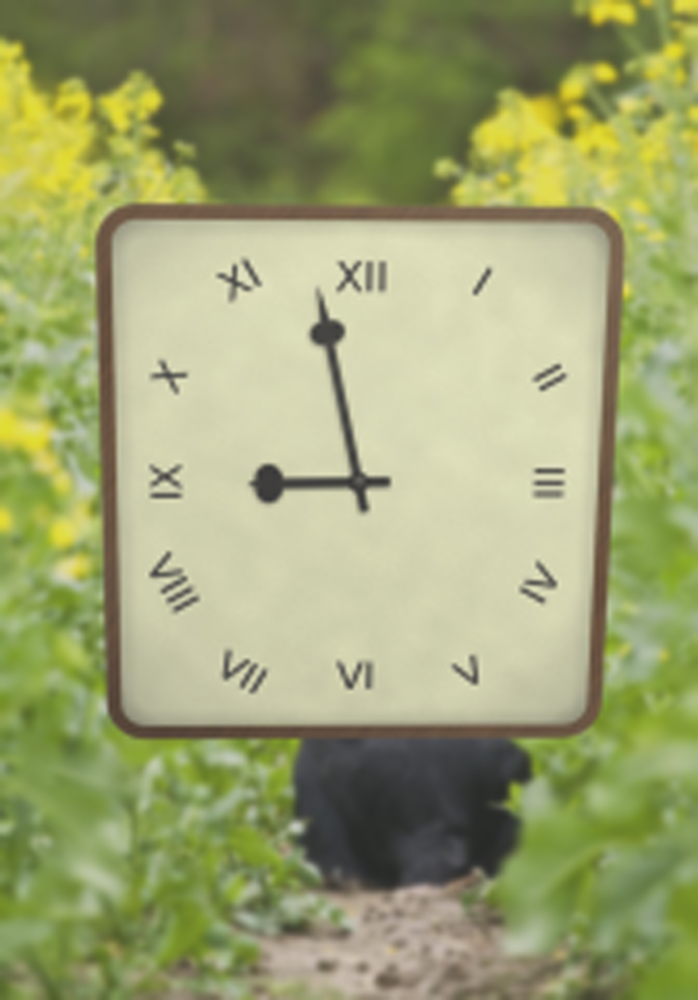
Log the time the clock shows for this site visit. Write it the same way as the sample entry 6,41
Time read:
8,58
